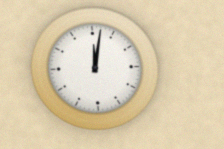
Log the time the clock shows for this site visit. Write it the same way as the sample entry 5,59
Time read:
12,02
